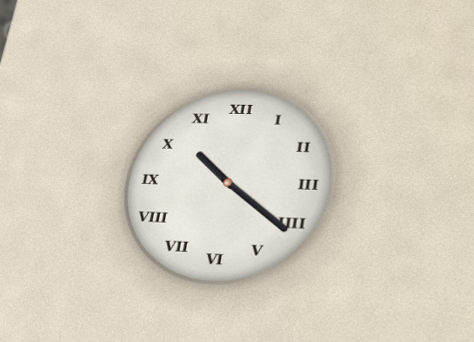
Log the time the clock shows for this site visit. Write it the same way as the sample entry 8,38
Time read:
10,21
